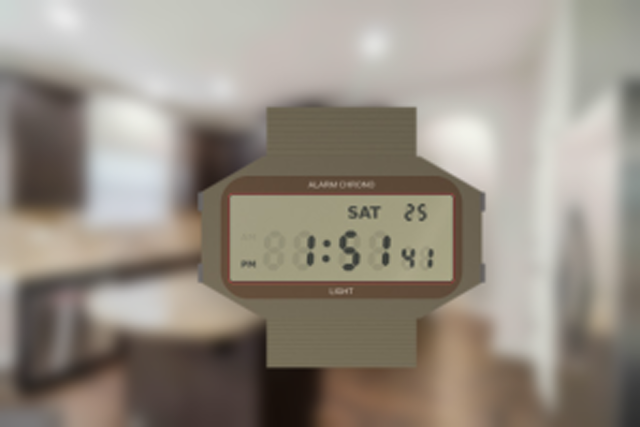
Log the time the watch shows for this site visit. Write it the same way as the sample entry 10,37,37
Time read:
1,51,41
